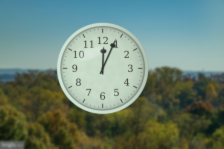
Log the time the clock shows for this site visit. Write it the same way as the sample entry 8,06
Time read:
12,04
